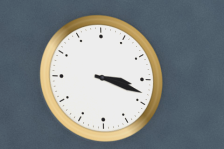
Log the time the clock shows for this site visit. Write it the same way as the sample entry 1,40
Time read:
3,18
